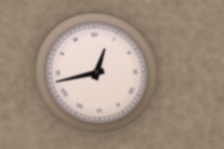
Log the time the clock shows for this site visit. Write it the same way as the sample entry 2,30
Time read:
12,43
